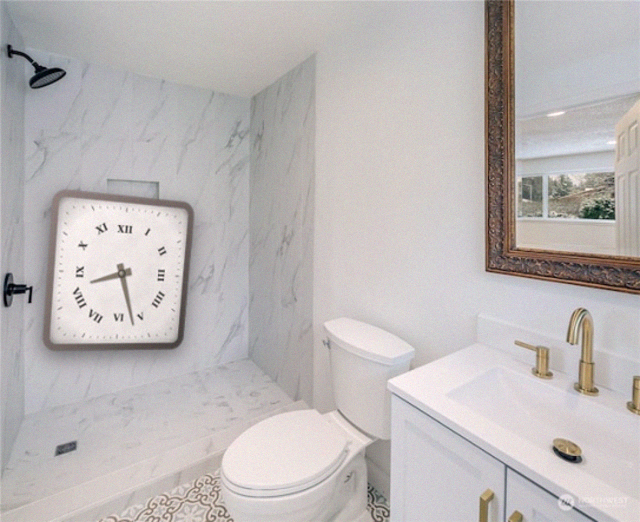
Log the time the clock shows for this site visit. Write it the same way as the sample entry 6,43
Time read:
8,27
